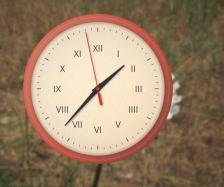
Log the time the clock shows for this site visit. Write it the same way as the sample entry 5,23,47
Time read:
1,36,58
